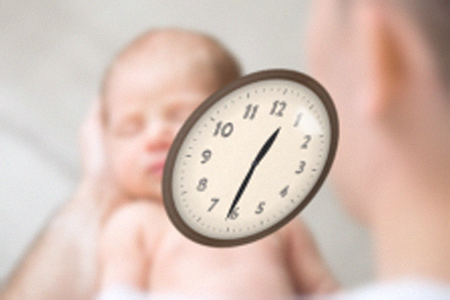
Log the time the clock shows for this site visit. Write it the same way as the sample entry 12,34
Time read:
12,31
